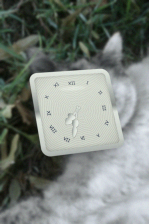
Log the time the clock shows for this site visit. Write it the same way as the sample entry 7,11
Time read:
7,33
